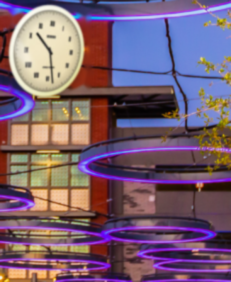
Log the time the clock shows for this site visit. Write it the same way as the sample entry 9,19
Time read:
10,28
